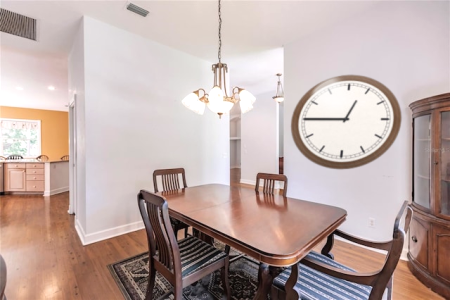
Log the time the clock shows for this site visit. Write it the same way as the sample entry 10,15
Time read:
12,45
